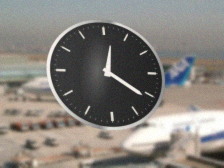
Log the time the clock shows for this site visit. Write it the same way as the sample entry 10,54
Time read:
12,21
